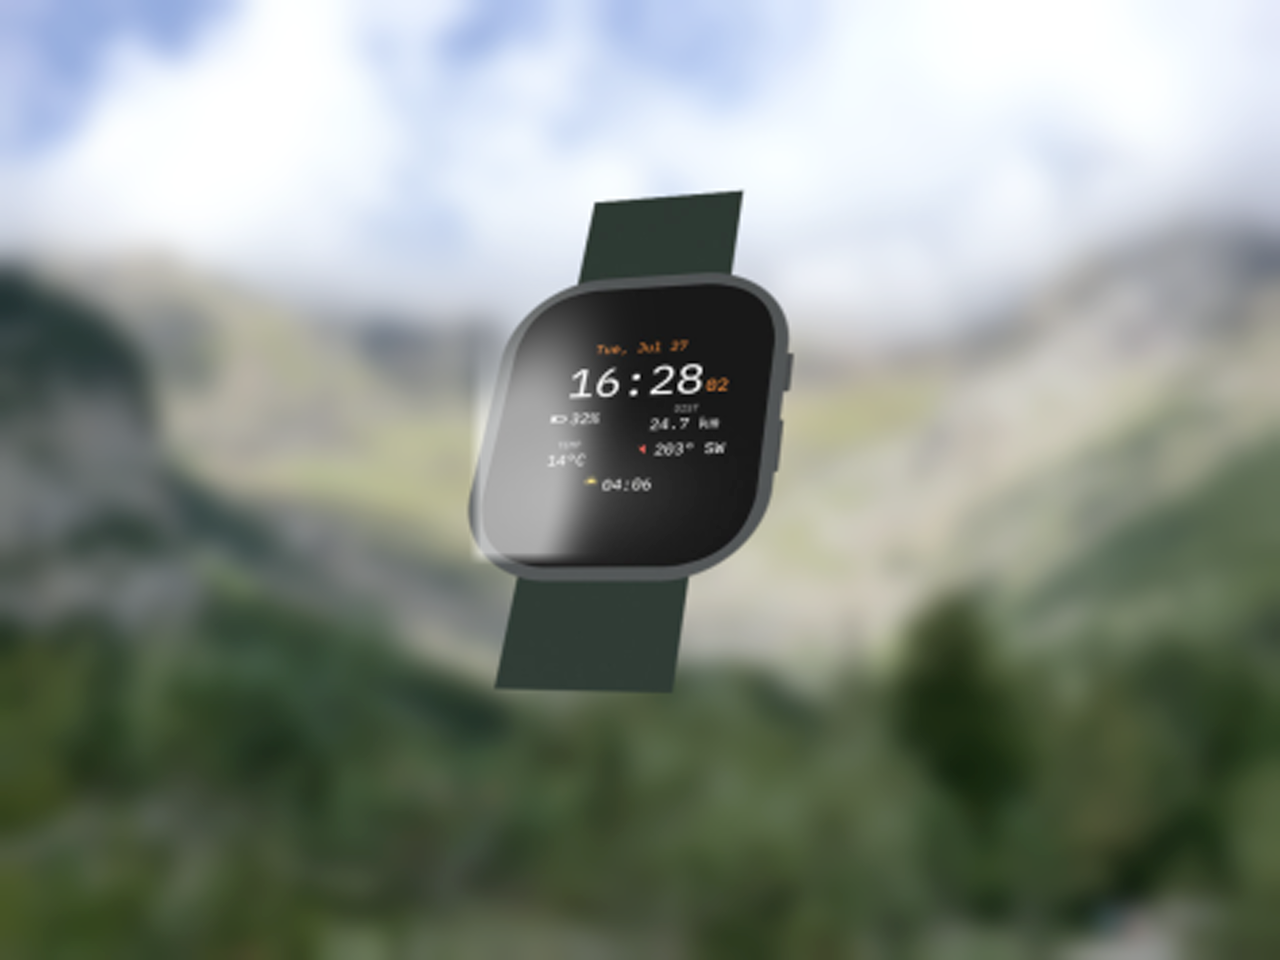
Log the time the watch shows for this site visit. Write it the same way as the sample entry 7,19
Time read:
16,28
